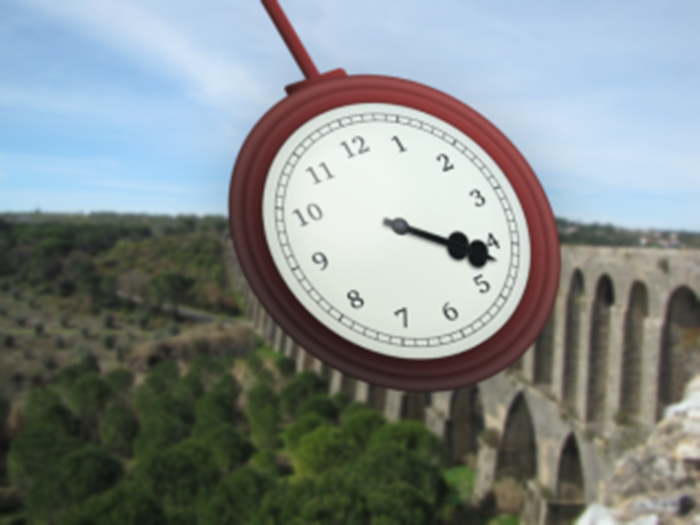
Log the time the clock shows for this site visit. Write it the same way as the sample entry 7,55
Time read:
4,22
